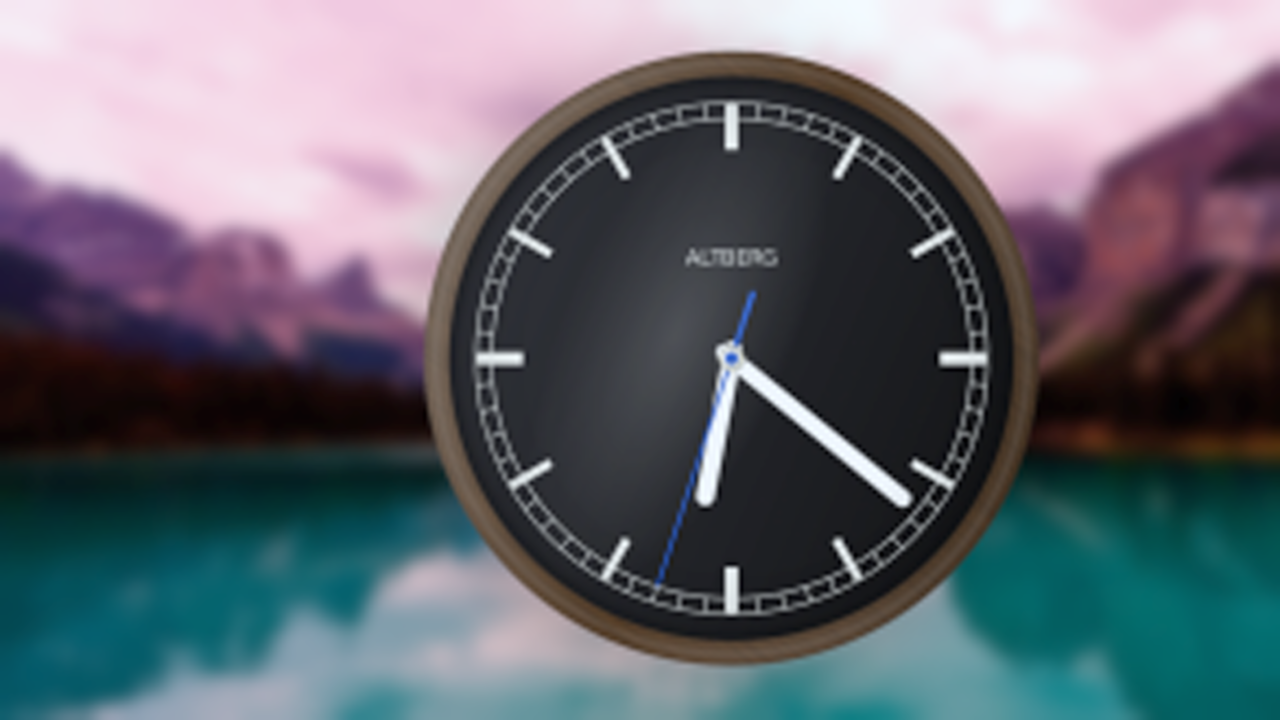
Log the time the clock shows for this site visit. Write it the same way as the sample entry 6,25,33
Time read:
6,21,33
